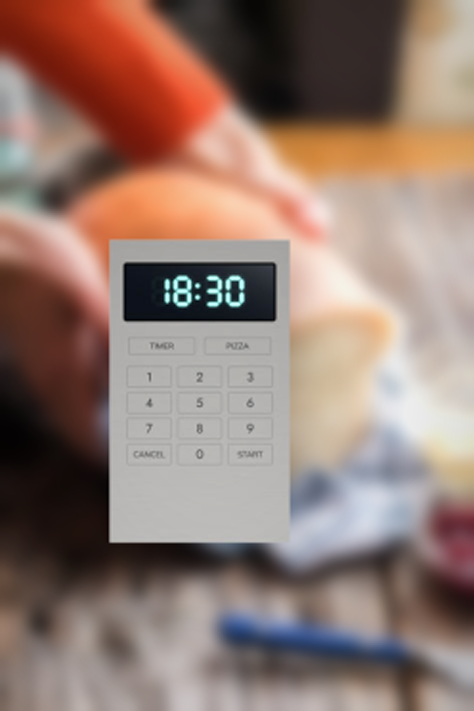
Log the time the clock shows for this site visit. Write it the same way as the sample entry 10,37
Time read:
18,30
